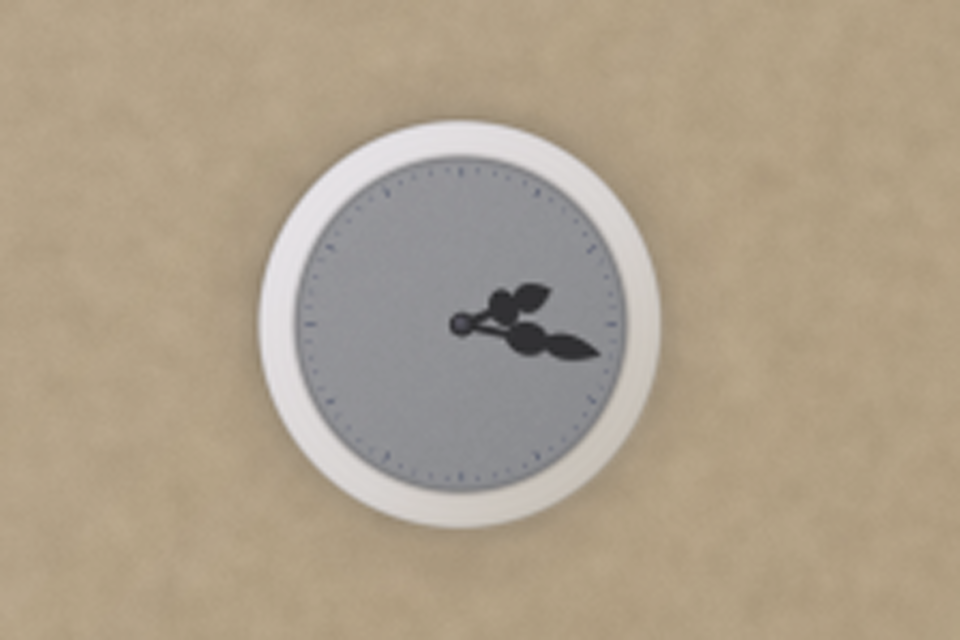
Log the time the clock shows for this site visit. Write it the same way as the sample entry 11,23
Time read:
2,17
